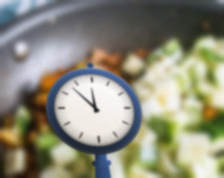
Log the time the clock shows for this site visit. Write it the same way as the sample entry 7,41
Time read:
11,53
